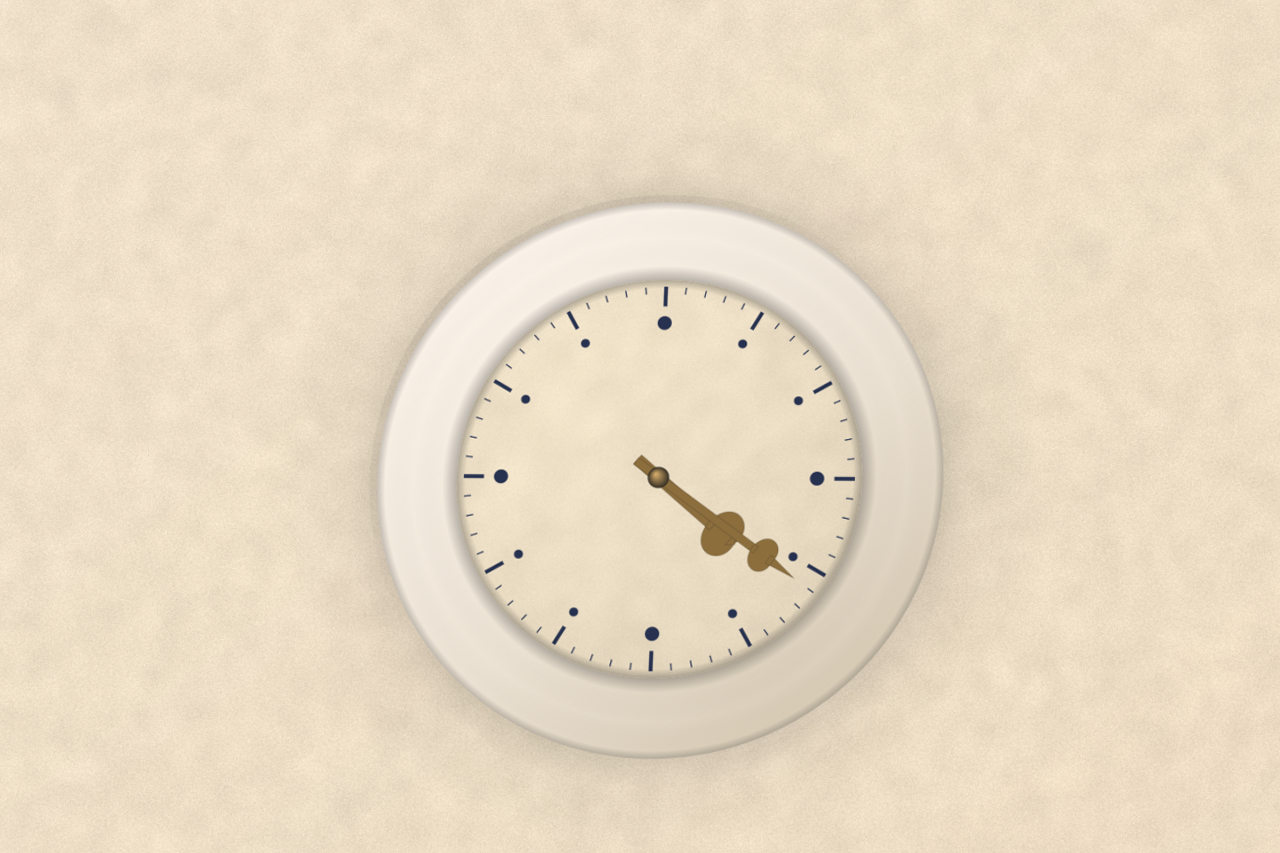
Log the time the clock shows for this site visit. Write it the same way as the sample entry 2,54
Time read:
4,21
